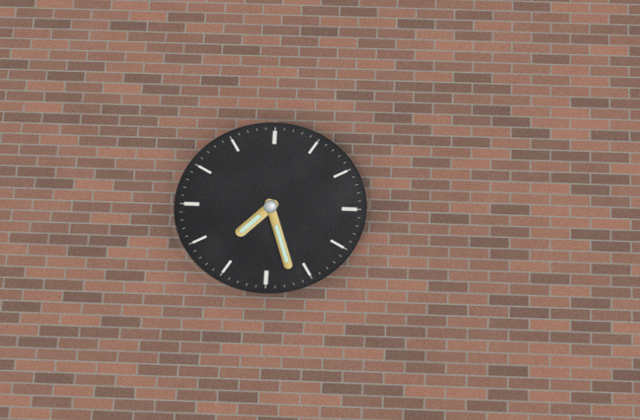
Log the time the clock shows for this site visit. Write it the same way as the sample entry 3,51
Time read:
7,27
